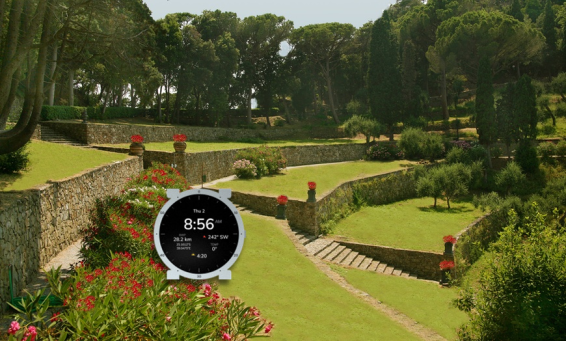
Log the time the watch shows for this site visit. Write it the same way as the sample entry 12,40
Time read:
8,56
